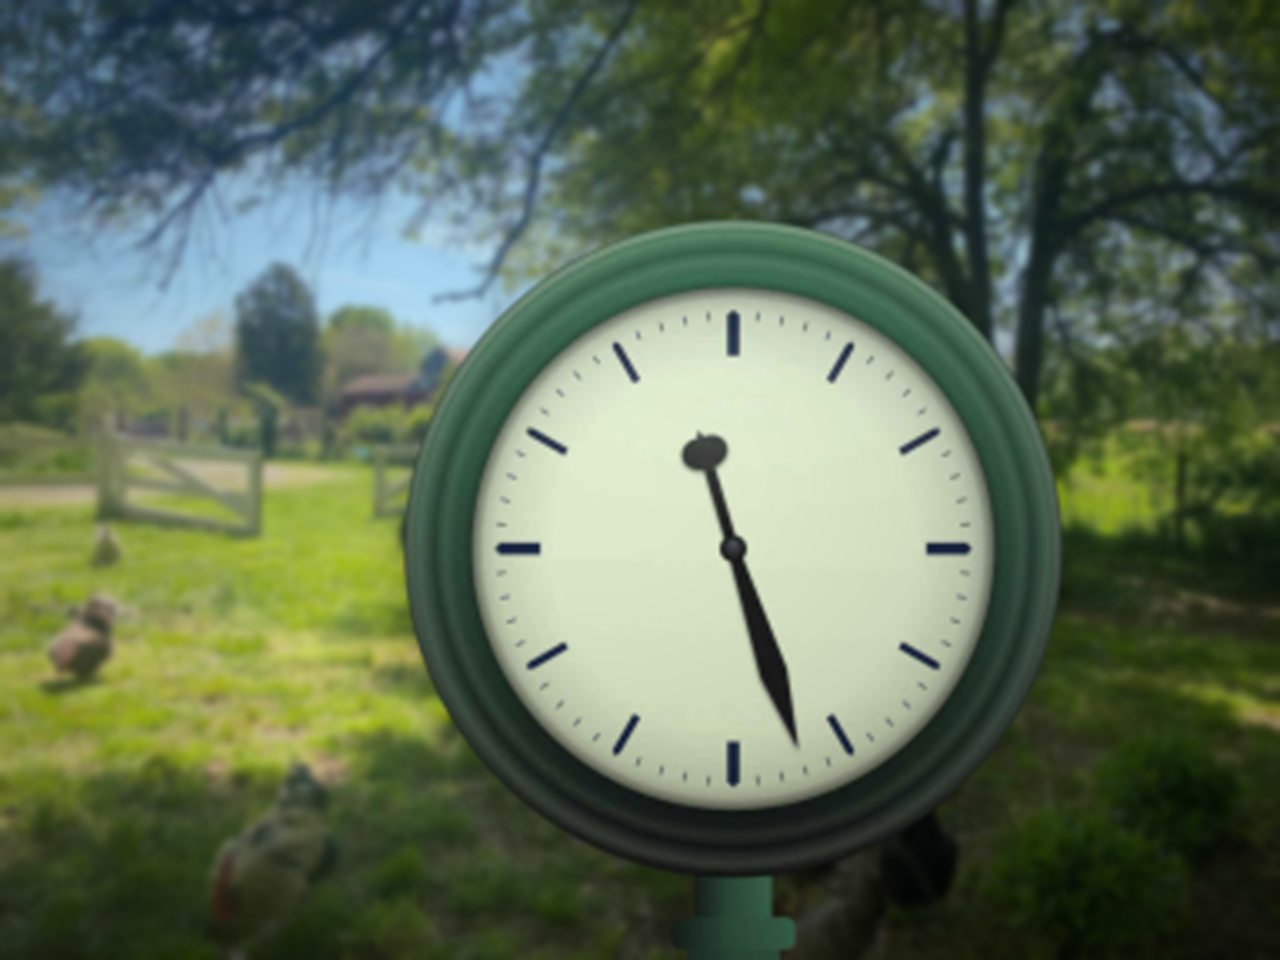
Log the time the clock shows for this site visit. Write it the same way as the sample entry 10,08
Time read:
11,27
